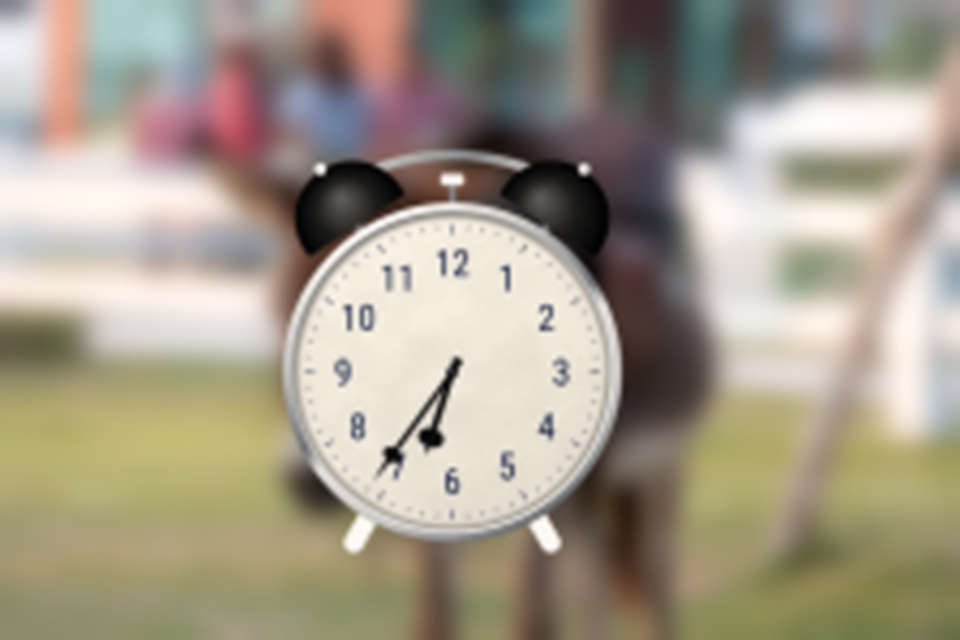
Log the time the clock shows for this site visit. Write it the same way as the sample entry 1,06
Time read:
6,36
